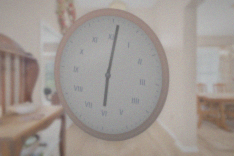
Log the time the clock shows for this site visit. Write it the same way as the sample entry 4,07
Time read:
6,01
